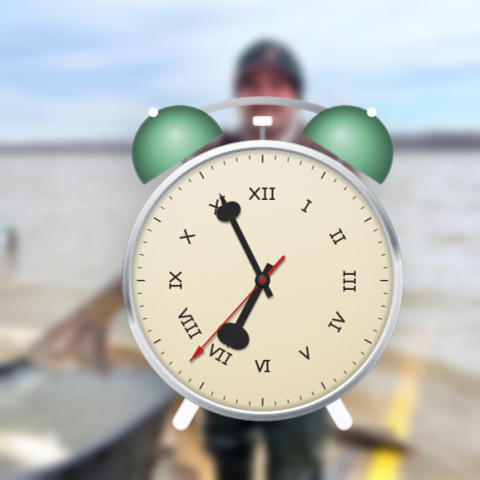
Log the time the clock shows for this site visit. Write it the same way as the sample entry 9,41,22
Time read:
6,55,37
